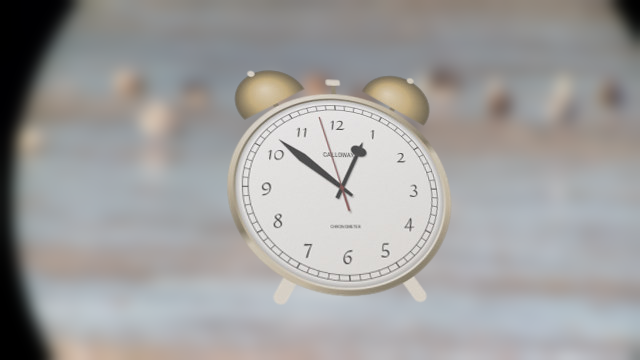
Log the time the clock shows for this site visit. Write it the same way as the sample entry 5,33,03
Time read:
12,51,58
